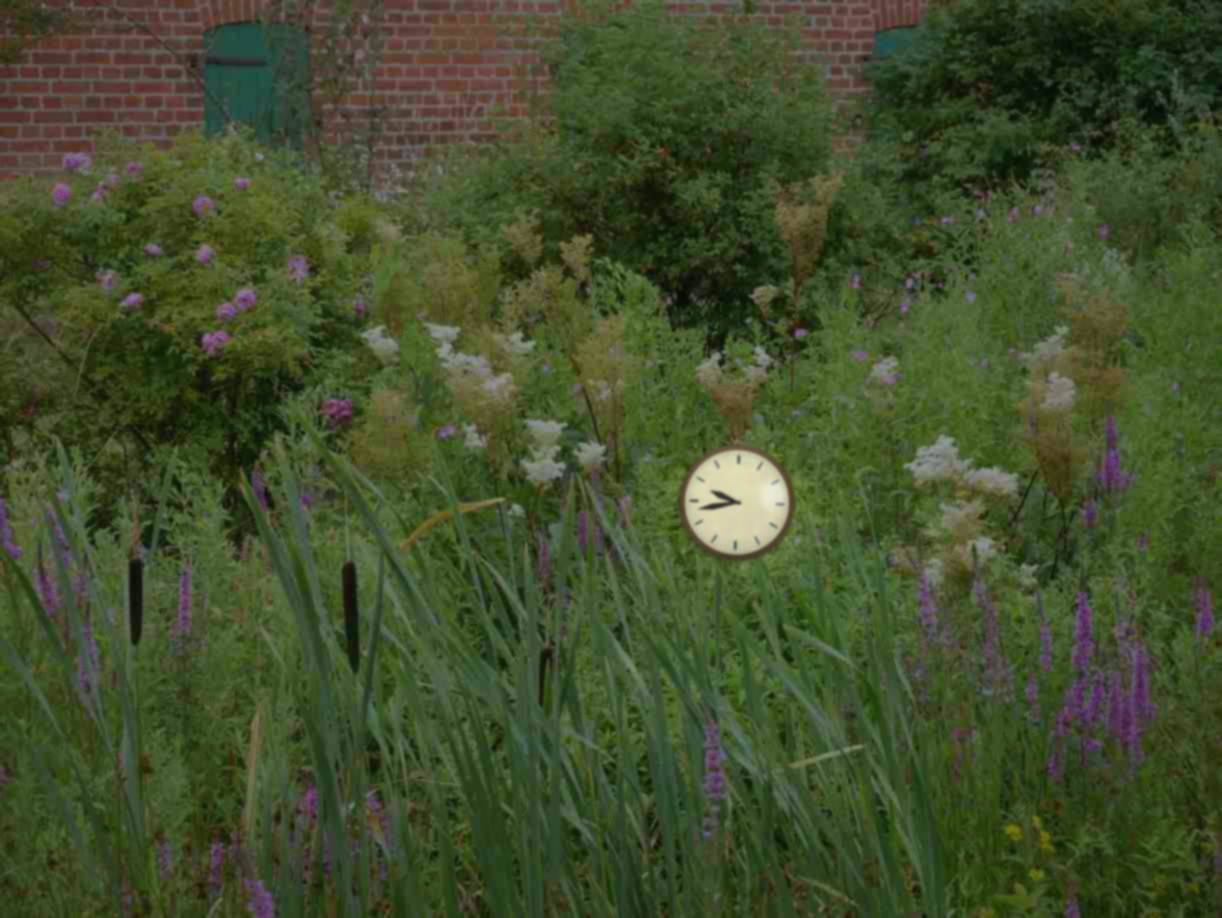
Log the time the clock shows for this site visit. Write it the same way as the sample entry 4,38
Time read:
9,43
